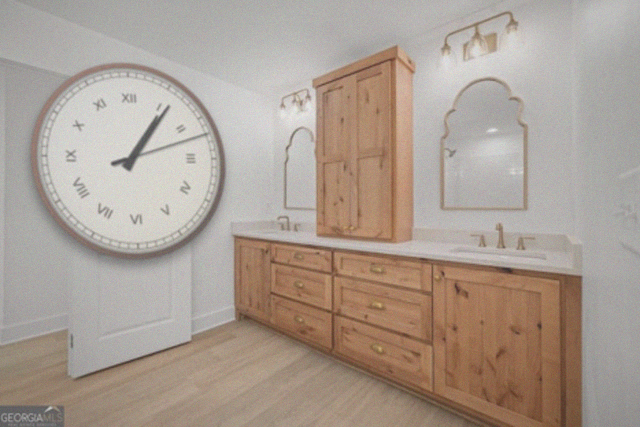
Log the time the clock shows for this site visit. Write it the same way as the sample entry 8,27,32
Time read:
1,06,12
